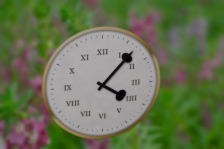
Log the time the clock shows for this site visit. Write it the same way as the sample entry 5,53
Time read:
4,07
